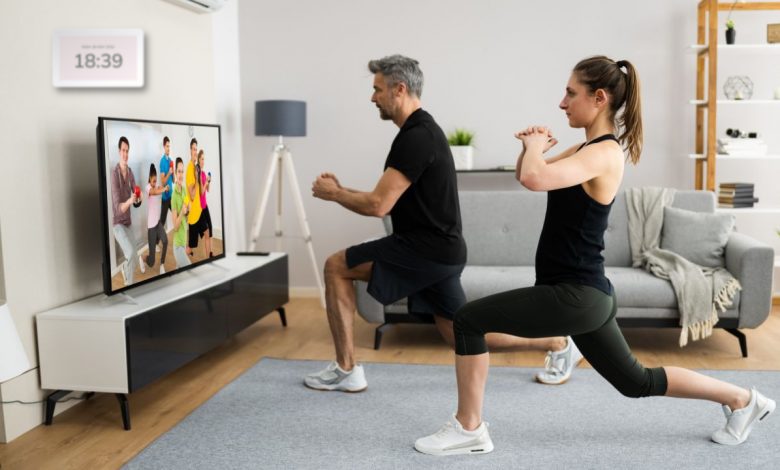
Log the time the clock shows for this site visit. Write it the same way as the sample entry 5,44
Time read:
18,39
